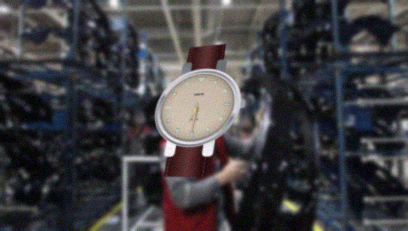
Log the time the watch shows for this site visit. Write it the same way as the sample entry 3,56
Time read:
6,30
